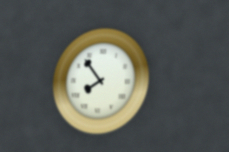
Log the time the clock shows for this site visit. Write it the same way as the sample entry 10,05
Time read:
7,53
